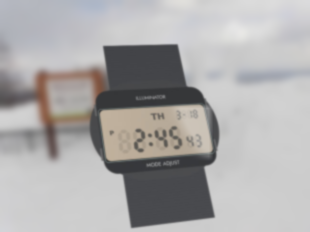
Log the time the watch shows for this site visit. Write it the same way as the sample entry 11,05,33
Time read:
2,45,43
